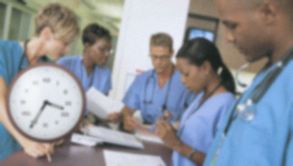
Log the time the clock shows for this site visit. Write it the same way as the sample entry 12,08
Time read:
3,35
